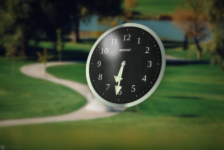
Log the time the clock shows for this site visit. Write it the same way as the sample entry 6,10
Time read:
6,31
